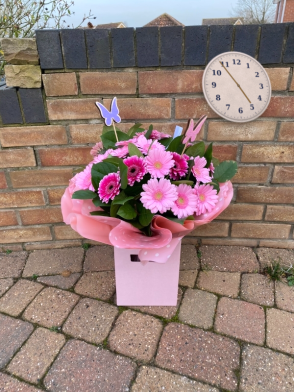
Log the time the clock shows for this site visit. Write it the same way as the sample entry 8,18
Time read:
4,54
